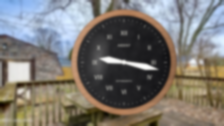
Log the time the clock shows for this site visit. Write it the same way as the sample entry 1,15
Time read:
9,17
